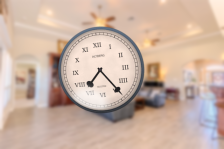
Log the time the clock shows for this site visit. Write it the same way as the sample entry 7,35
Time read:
7,24
